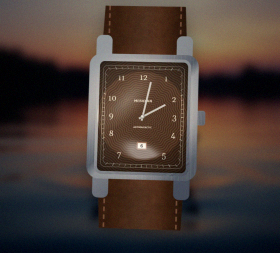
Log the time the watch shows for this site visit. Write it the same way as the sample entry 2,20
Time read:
2,02
